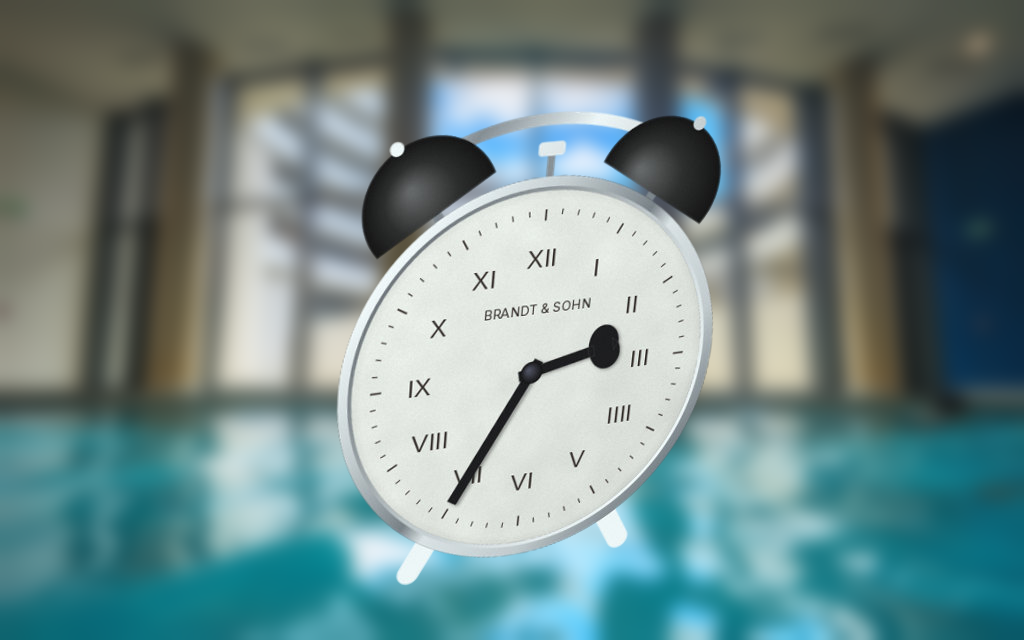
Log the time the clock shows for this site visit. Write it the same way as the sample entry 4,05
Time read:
2,35
